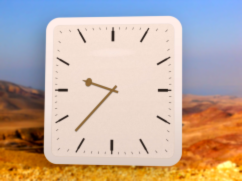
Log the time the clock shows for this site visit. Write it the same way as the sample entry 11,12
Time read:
9,37
